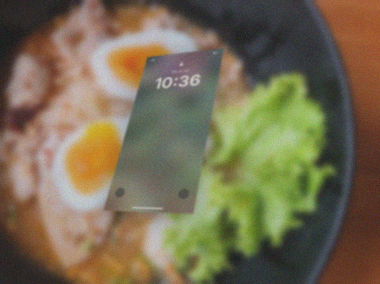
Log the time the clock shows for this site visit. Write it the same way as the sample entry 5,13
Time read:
10,36
